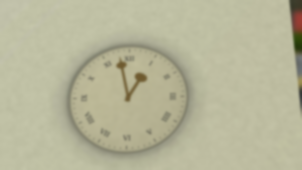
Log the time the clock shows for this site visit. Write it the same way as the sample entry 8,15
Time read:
12,58
